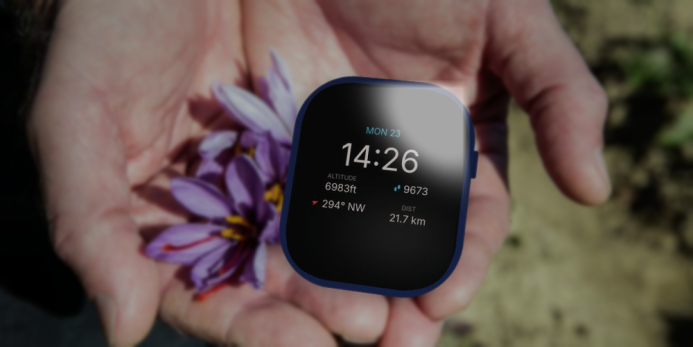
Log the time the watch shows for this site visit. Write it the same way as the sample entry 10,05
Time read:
14,26
